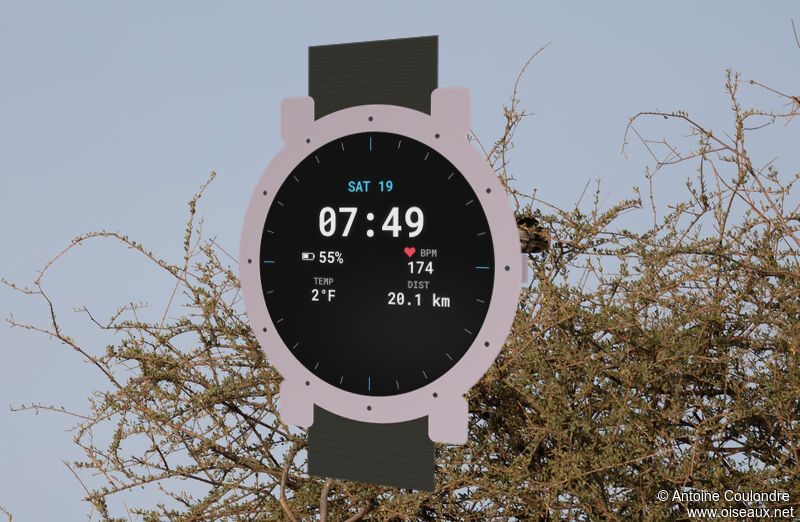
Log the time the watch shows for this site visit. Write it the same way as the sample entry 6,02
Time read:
7,49
